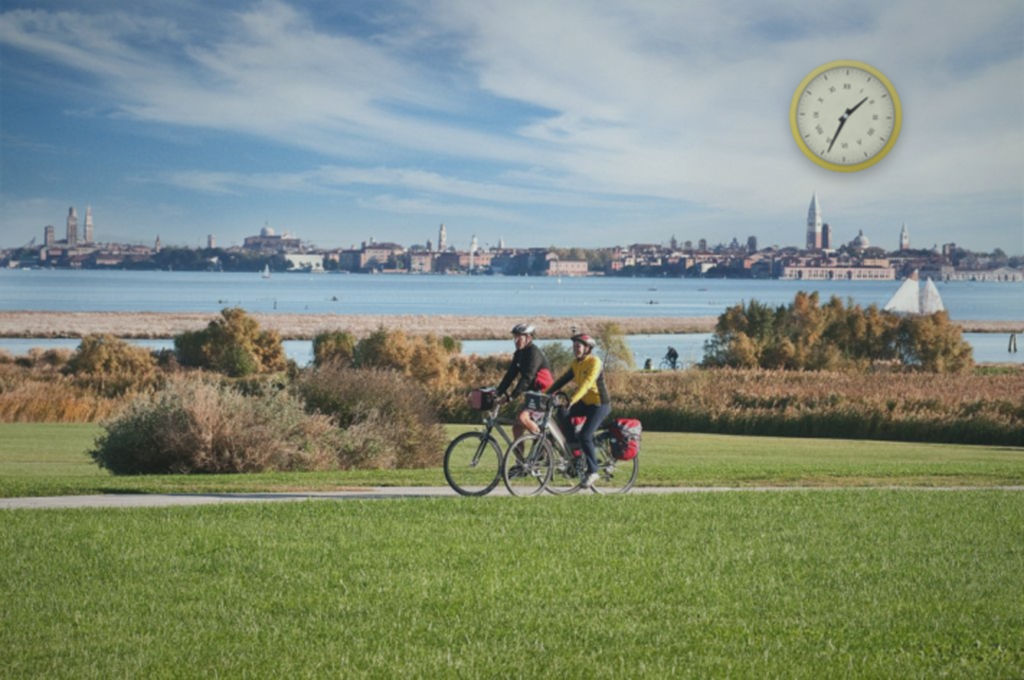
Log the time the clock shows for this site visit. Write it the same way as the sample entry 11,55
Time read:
1,34
